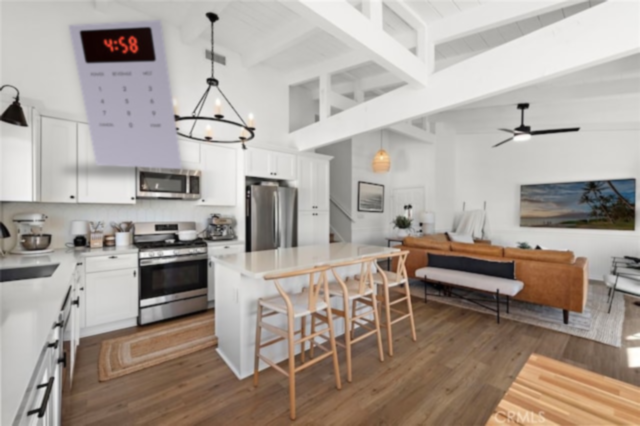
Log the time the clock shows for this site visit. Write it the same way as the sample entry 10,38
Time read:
4,58
